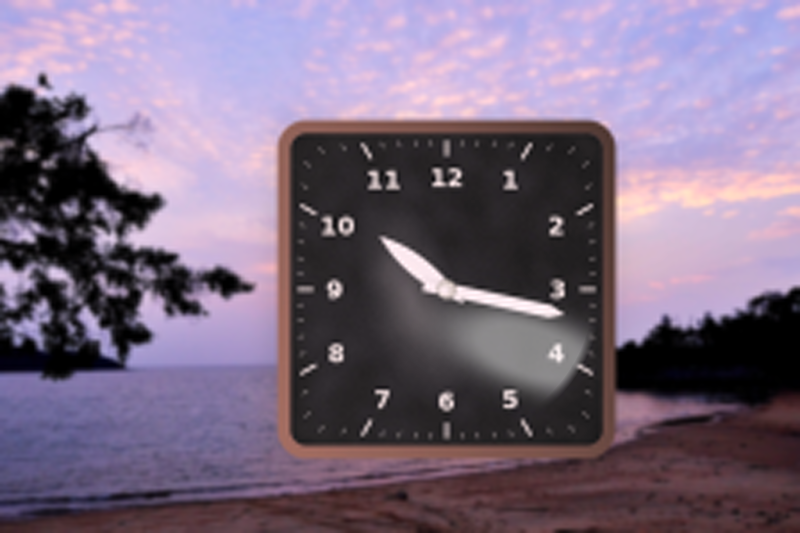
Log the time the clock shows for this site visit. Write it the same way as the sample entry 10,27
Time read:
10,17
